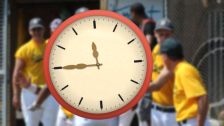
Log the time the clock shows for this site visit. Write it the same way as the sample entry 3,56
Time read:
11,45
